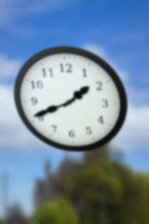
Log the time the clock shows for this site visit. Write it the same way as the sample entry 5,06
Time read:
1,41
